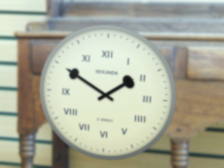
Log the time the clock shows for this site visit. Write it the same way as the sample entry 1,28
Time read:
1,50
